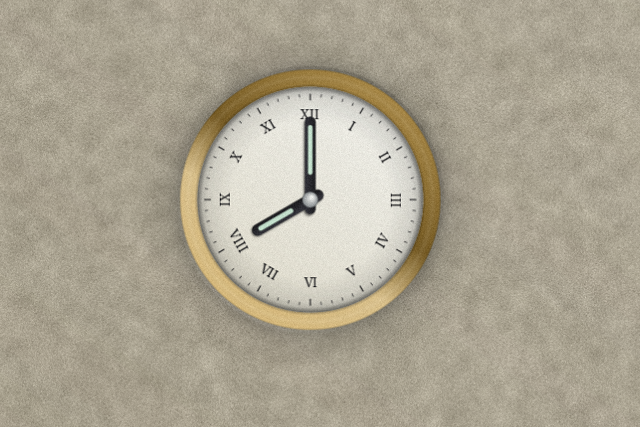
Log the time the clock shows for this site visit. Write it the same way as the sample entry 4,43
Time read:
8,00
